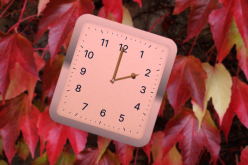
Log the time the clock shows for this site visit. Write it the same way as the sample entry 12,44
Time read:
2,00
